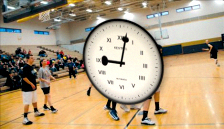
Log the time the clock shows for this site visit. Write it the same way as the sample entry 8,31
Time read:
9,02
